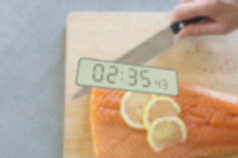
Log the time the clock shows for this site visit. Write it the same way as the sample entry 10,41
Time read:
2,35
